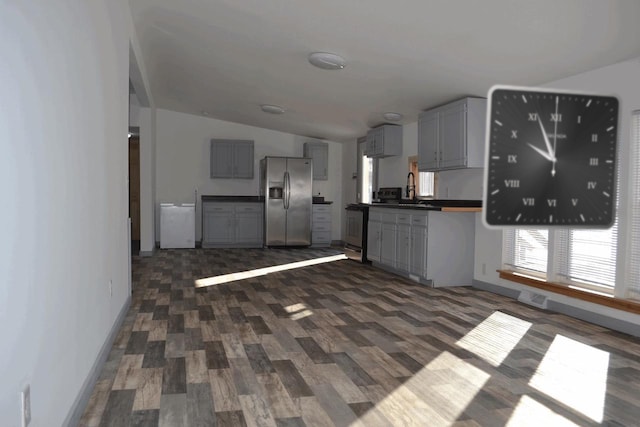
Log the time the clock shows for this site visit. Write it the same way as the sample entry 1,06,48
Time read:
9,56,00
